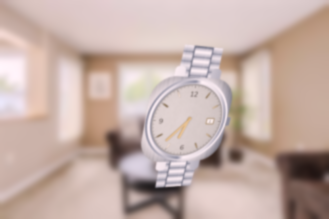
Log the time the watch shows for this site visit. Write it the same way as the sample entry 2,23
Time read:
6,37
